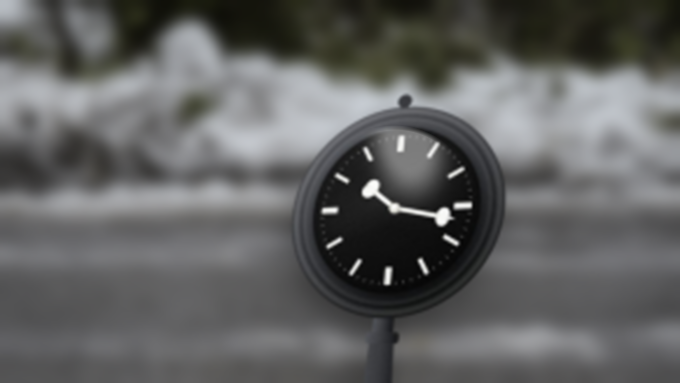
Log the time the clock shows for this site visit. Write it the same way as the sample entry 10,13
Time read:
10,17
